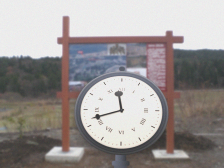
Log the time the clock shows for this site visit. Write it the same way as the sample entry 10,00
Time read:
11,42
